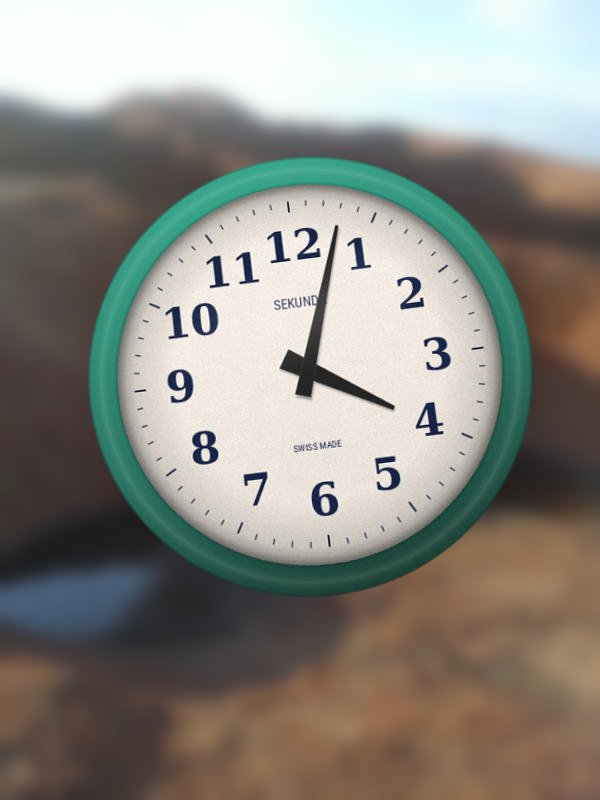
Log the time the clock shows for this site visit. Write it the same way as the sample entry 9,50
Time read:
4,03
